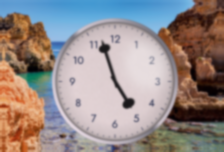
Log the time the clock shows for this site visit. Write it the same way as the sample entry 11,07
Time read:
4,57
